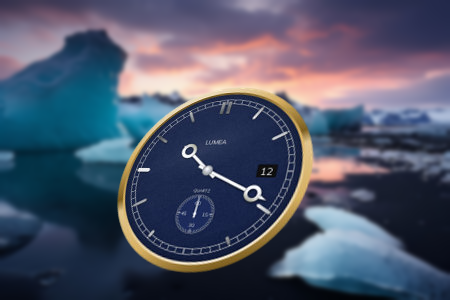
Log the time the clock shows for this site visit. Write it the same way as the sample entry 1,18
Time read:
10,19
